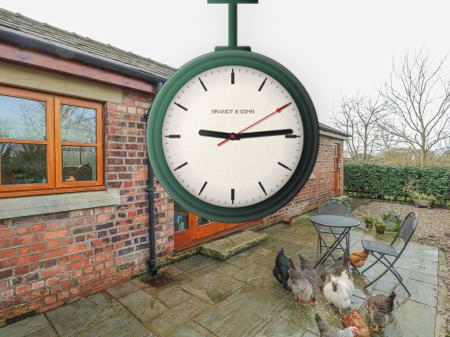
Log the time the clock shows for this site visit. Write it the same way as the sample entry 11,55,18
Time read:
9,14,10
